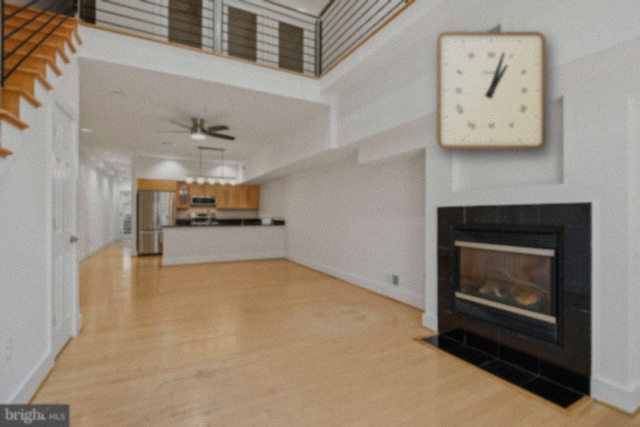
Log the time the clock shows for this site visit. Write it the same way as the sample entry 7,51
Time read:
1,03
